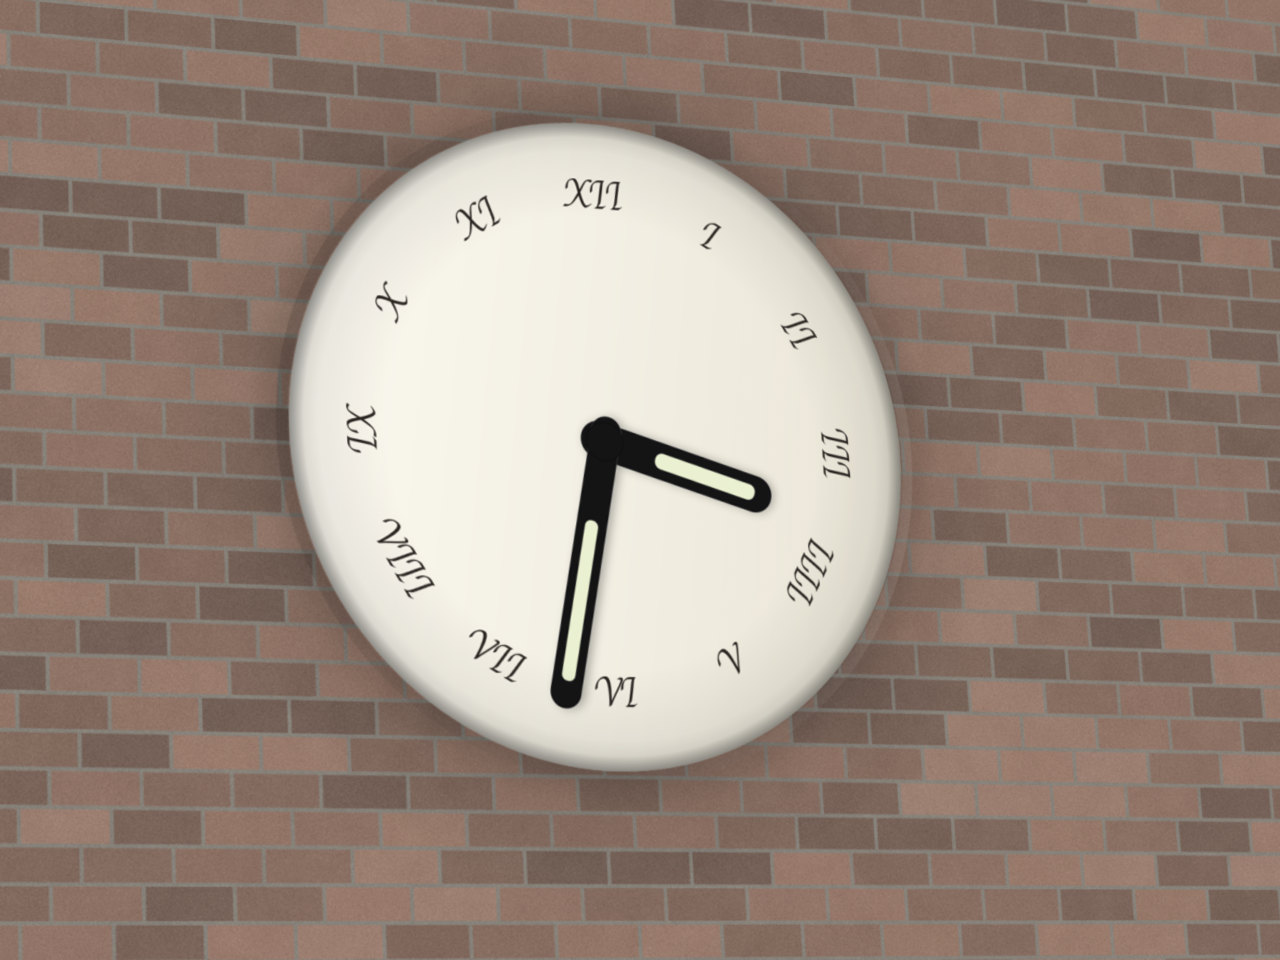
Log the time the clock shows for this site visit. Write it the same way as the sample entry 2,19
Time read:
3,32
